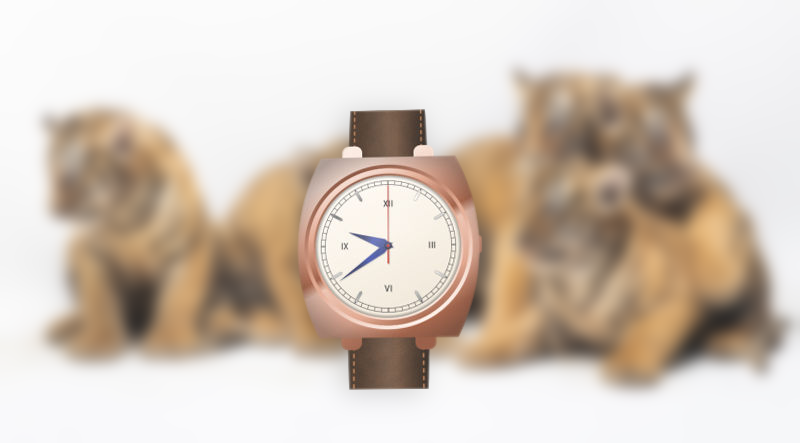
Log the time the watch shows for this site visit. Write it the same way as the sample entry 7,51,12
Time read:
9,39,00
